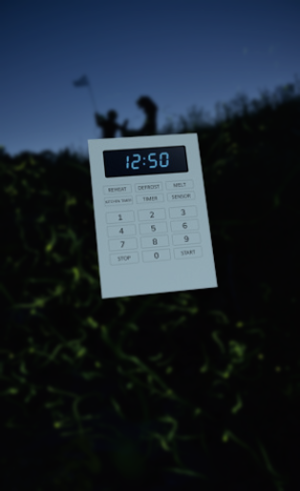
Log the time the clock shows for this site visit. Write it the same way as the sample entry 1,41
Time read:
12,50
